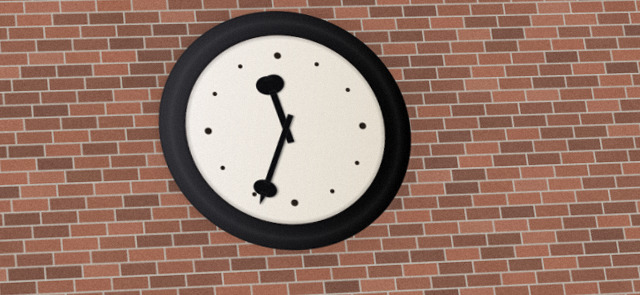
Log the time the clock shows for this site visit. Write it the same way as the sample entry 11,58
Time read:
11,34
